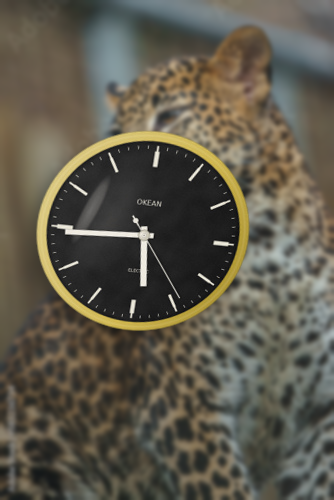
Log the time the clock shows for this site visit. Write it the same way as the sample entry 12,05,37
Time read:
5,44,24
